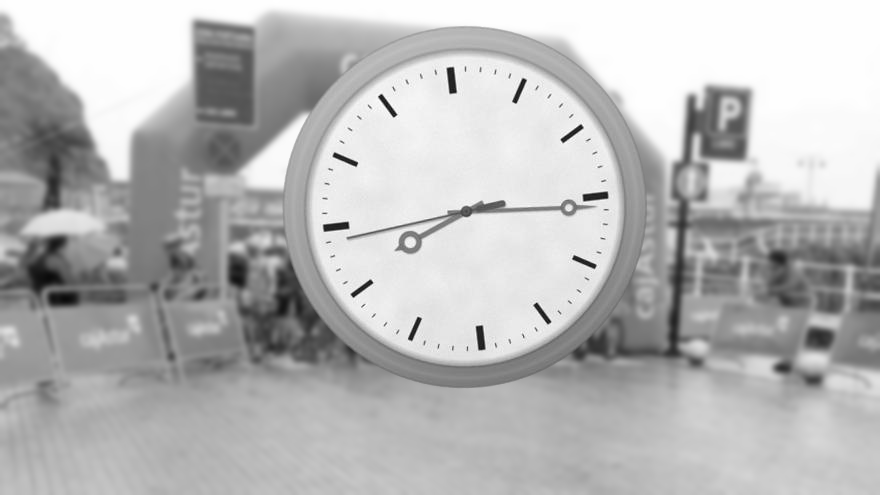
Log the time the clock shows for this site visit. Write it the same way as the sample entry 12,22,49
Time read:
8,15,44
